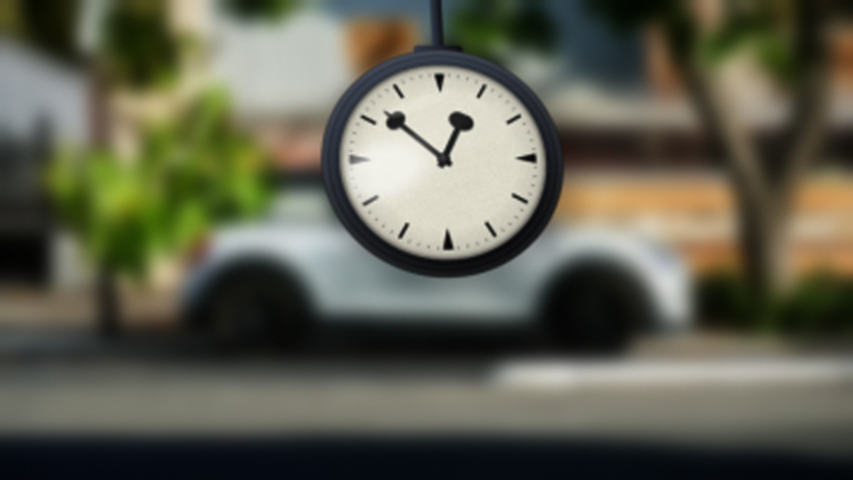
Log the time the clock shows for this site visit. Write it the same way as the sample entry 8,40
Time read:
12,52
